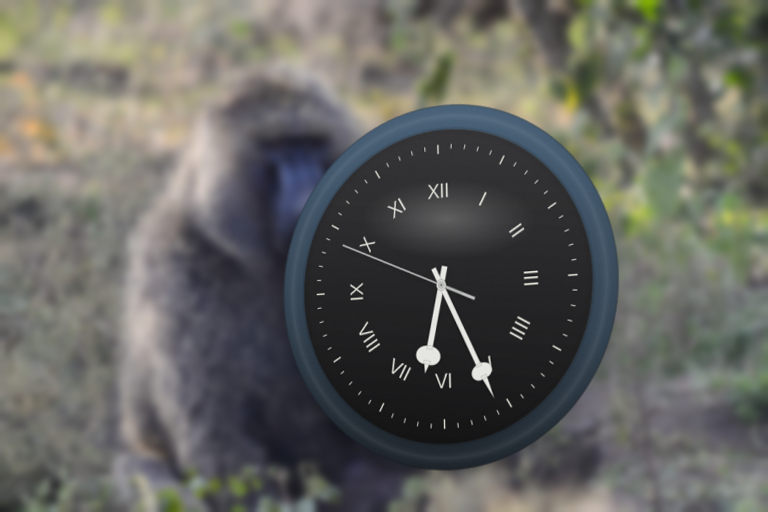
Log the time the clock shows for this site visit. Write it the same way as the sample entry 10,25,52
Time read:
6,25,49
